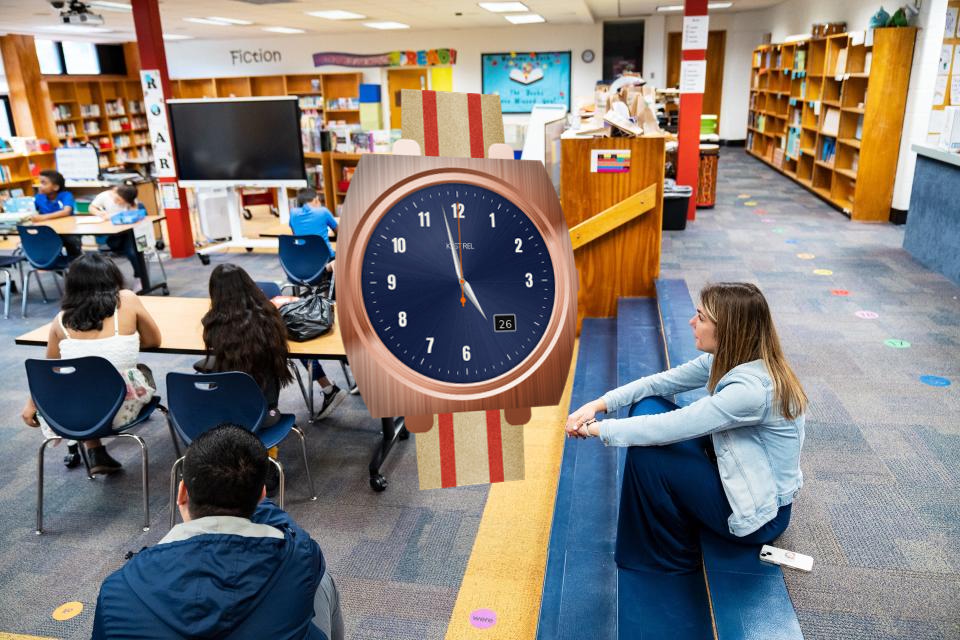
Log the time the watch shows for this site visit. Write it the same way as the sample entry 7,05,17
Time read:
4,58,00
